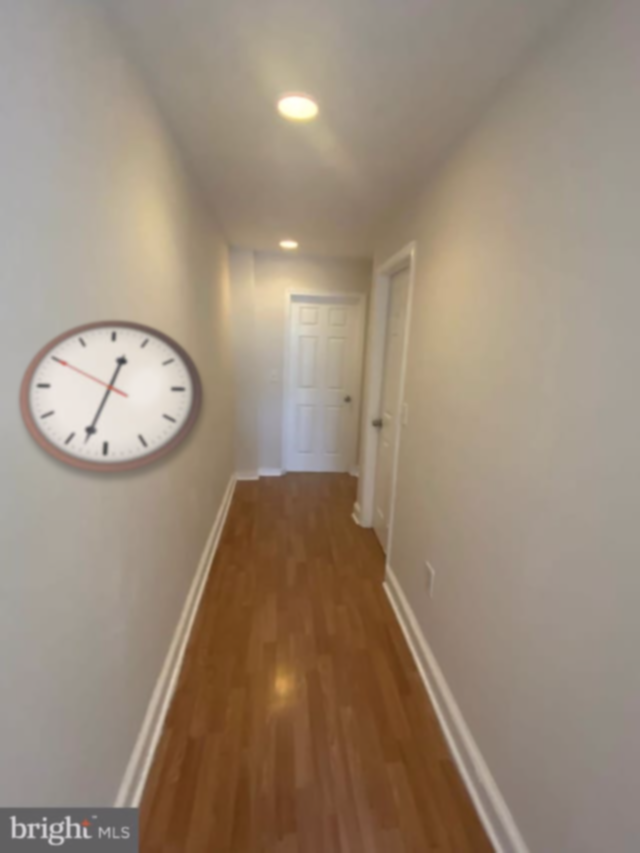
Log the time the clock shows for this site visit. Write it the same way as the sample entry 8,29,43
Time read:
12,32,50
